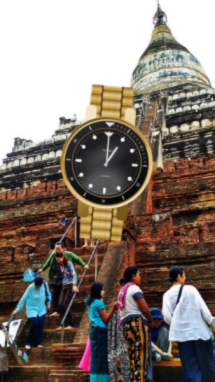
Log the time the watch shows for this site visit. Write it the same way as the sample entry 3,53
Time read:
1,00
